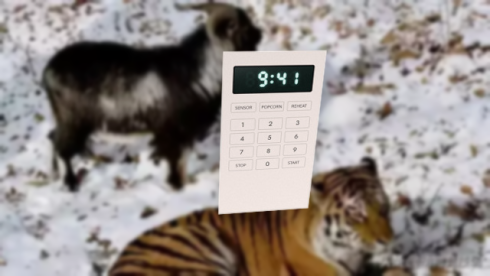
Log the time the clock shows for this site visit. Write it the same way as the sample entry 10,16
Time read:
9,41
